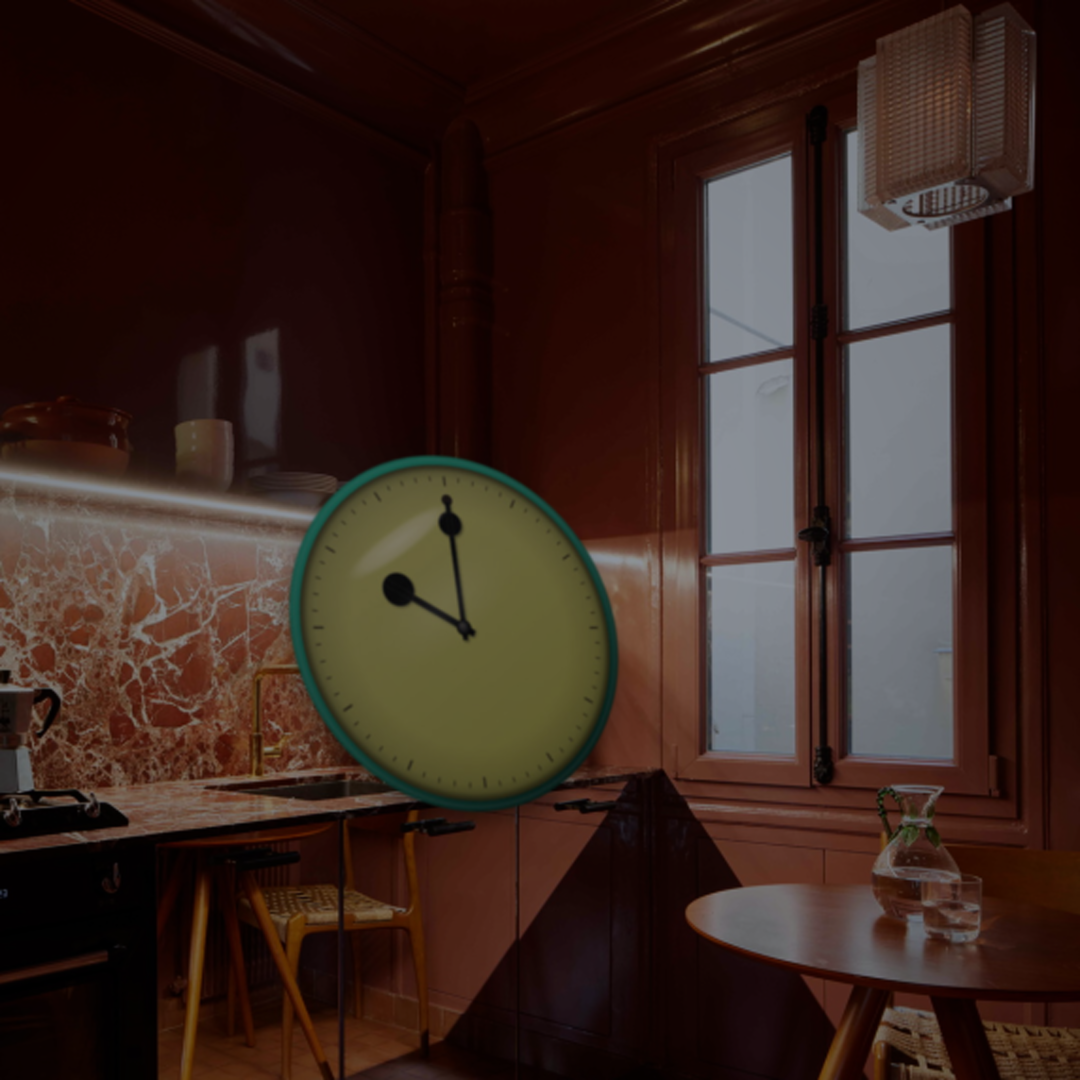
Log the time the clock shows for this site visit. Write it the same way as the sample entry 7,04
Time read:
10,00
